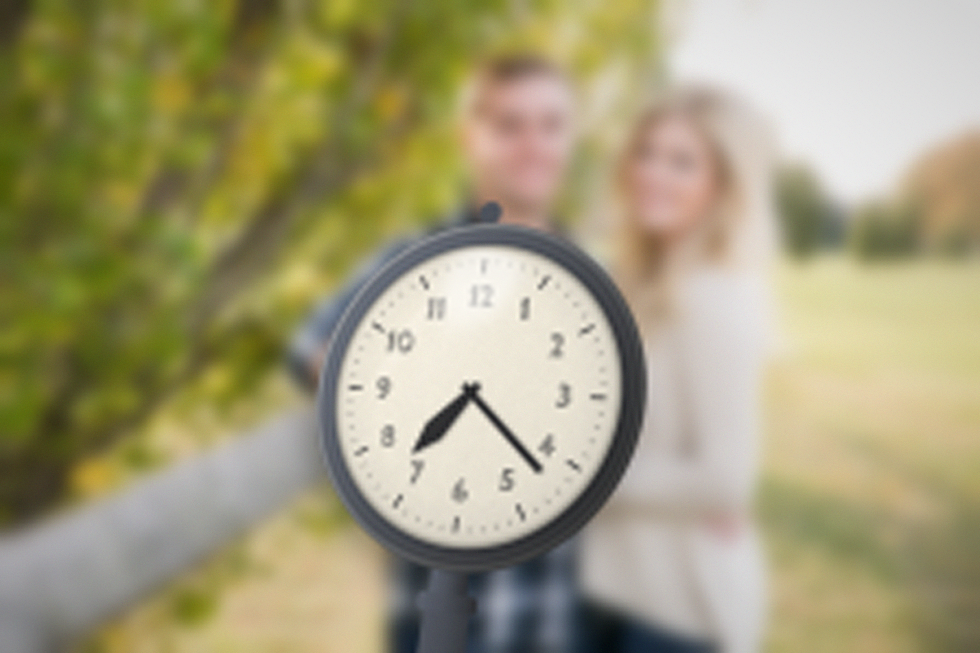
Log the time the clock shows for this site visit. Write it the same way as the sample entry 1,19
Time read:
7,22
